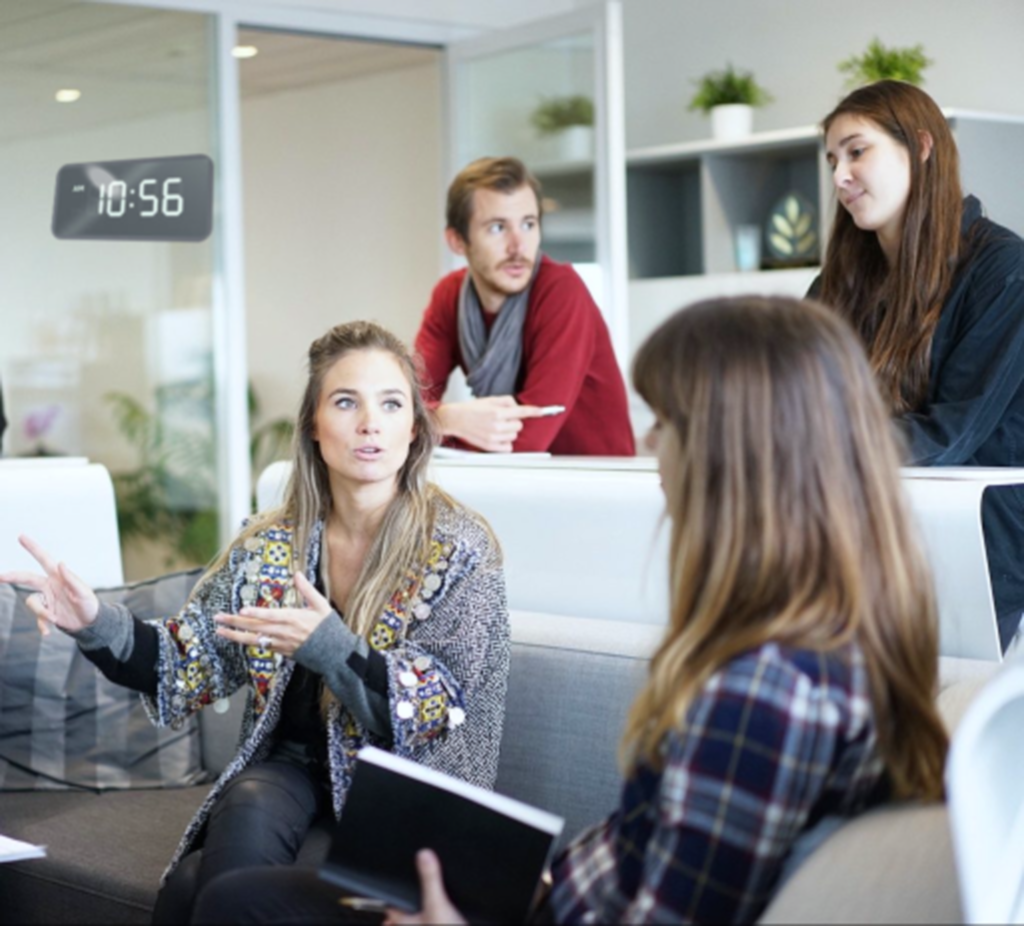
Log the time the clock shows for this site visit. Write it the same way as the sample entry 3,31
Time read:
10,56
